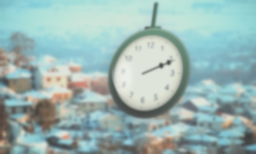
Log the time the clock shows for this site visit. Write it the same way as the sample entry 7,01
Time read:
2,11
